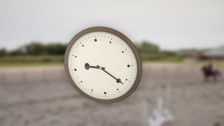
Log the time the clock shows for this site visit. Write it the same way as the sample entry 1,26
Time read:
9,22
